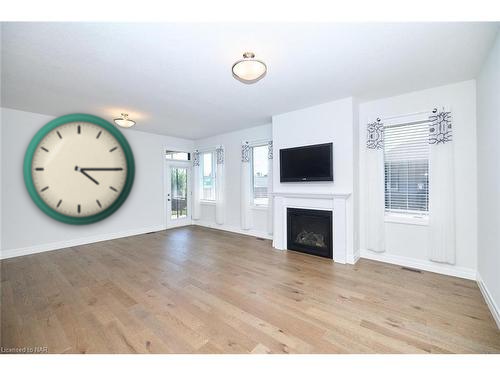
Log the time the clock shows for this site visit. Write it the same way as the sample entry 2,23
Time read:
4,15
